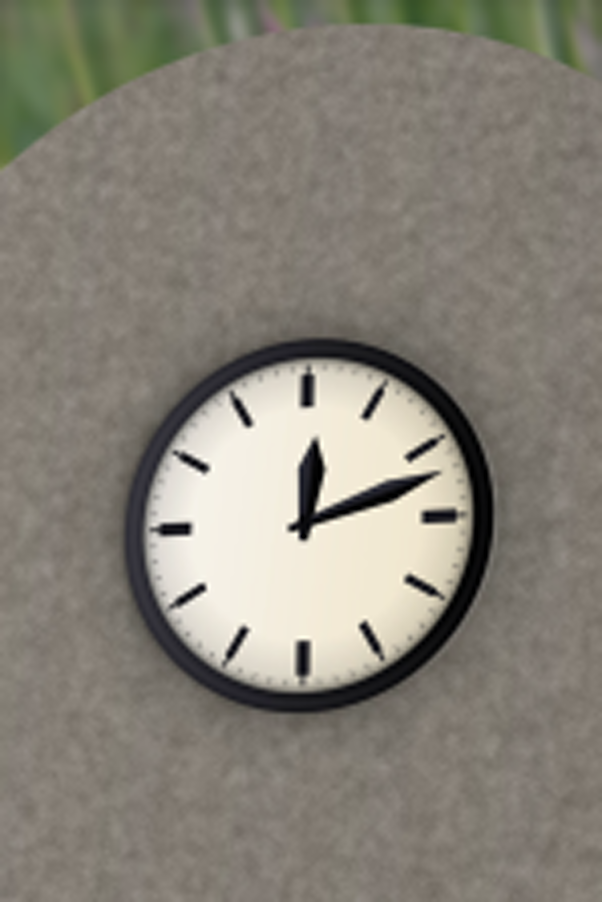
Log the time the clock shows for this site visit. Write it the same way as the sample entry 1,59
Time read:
12,12
